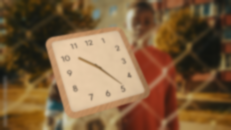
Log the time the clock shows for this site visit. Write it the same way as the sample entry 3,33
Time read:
10,24
